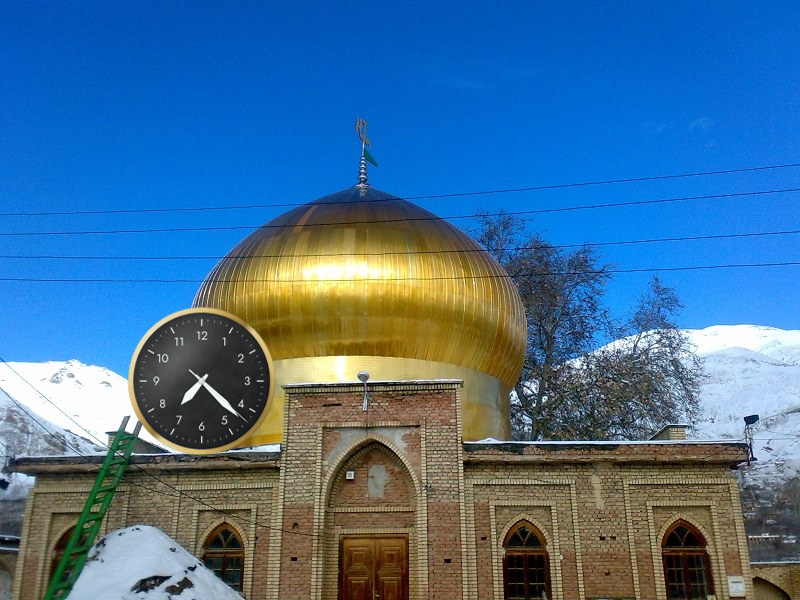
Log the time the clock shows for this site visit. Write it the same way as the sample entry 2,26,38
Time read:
7,22,22
